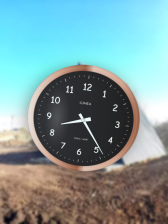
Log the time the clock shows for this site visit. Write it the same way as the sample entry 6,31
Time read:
8,24
